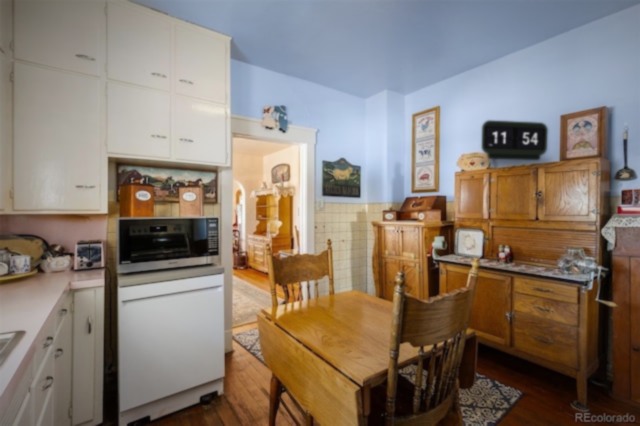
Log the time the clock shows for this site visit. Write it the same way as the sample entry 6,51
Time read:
11,54
